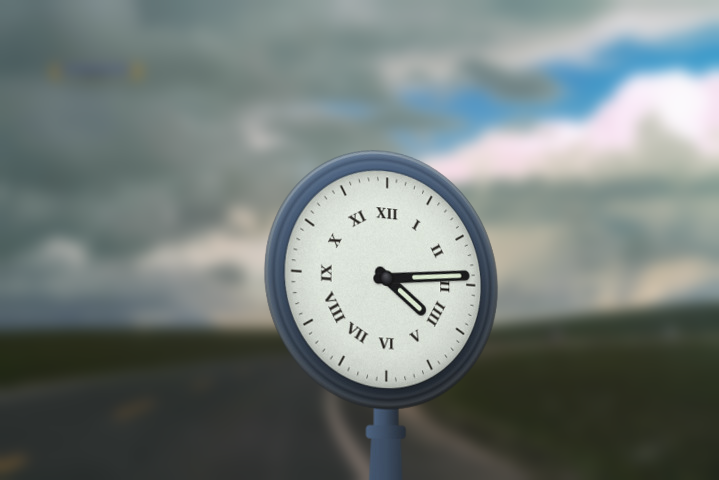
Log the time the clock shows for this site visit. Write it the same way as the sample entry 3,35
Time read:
4,14
